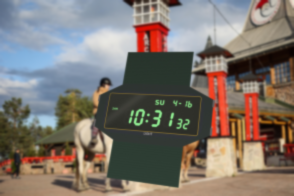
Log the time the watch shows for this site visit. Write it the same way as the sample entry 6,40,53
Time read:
10,31,32
